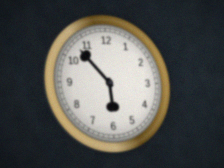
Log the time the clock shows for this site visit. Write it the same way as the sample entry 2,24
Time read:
5,53
